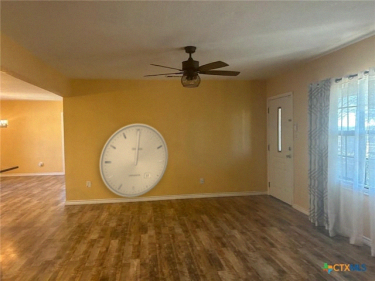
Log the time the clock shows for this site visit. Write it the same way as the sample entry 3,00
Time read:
12,00
